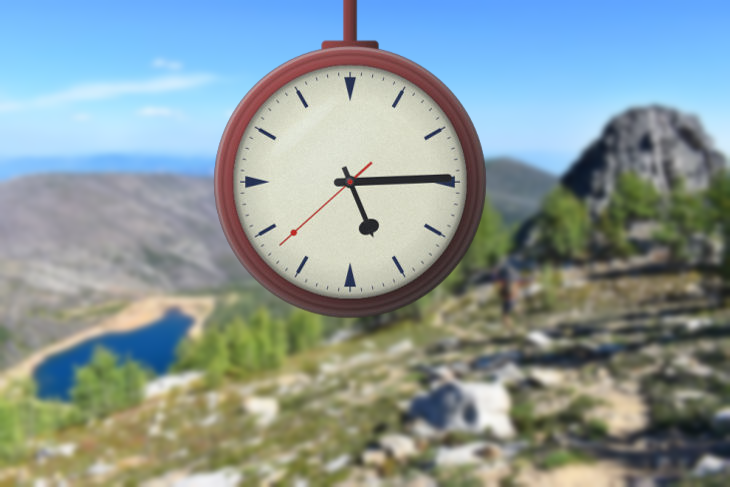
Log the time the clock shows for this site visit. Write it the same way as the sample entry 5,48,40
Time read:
5,14,38
